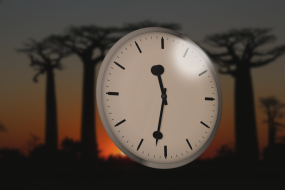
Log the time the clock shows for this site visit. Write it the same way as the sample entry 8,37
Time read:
11,32
